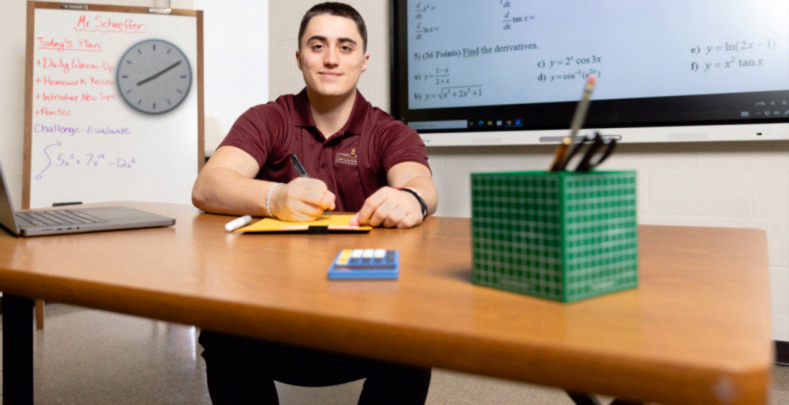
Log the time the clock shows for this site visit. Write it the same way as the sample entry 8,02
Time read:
8,10
